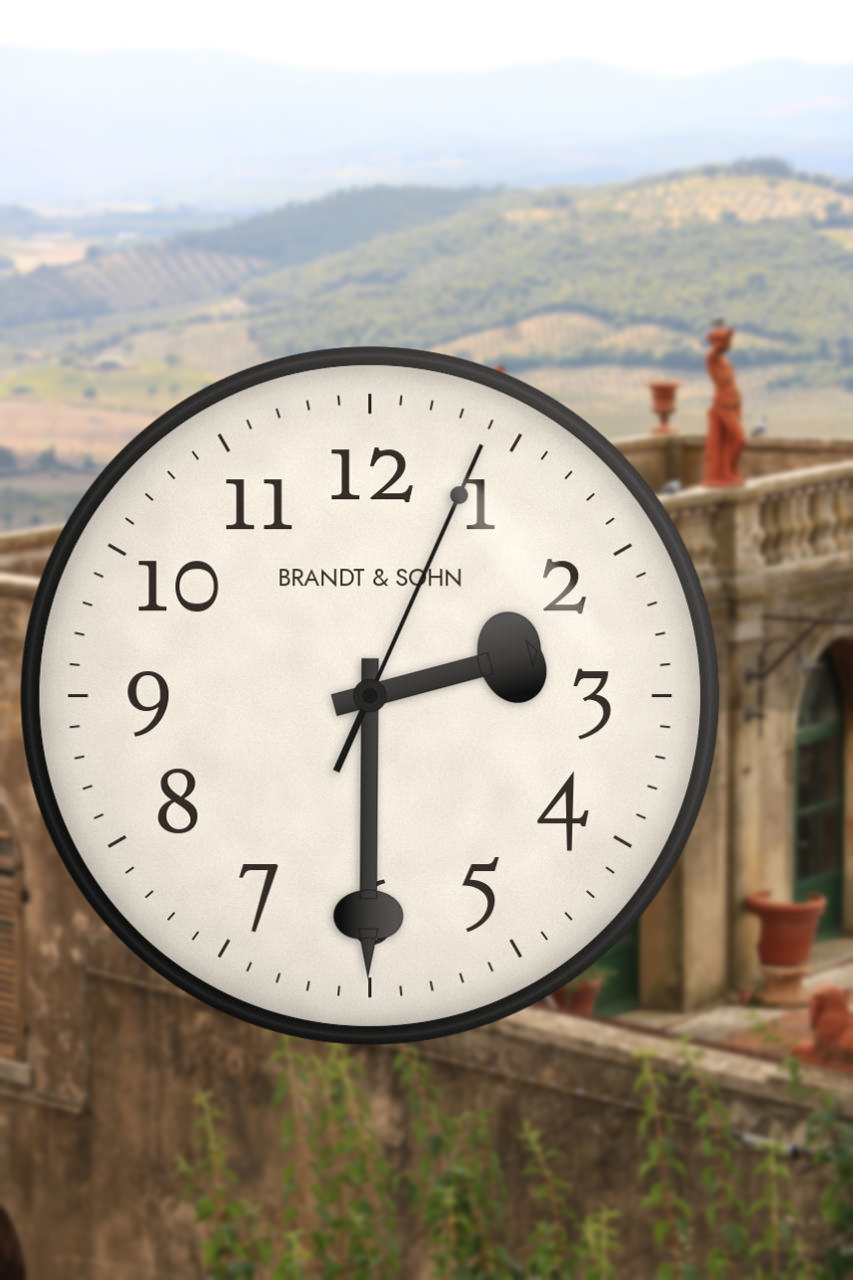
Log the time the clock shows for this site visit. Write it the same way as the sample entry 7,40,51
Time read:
2,30,04
